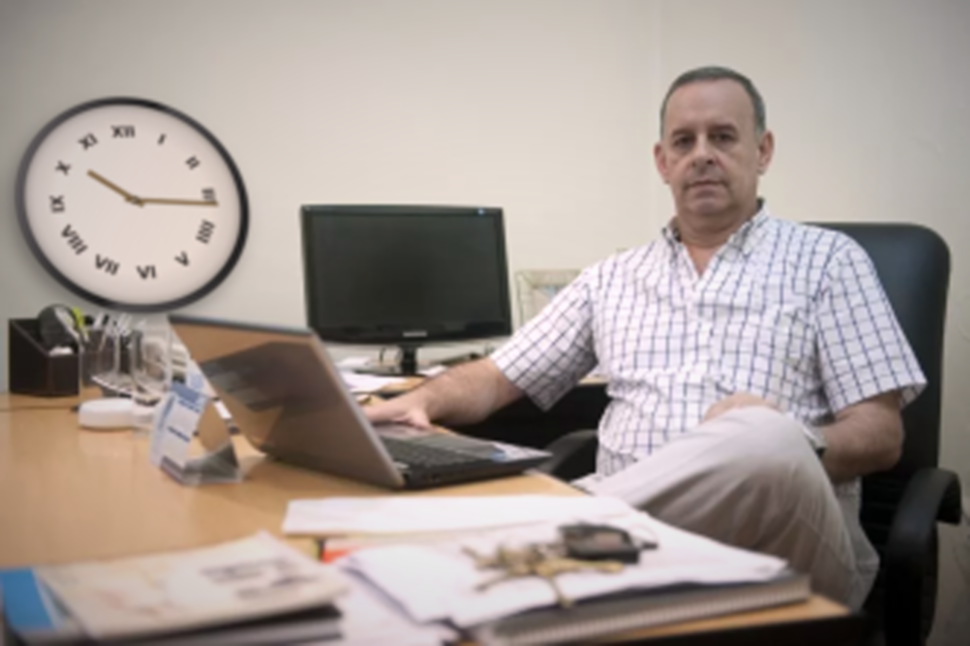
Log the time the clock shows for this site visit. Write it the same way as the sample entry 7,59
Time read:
10,16
